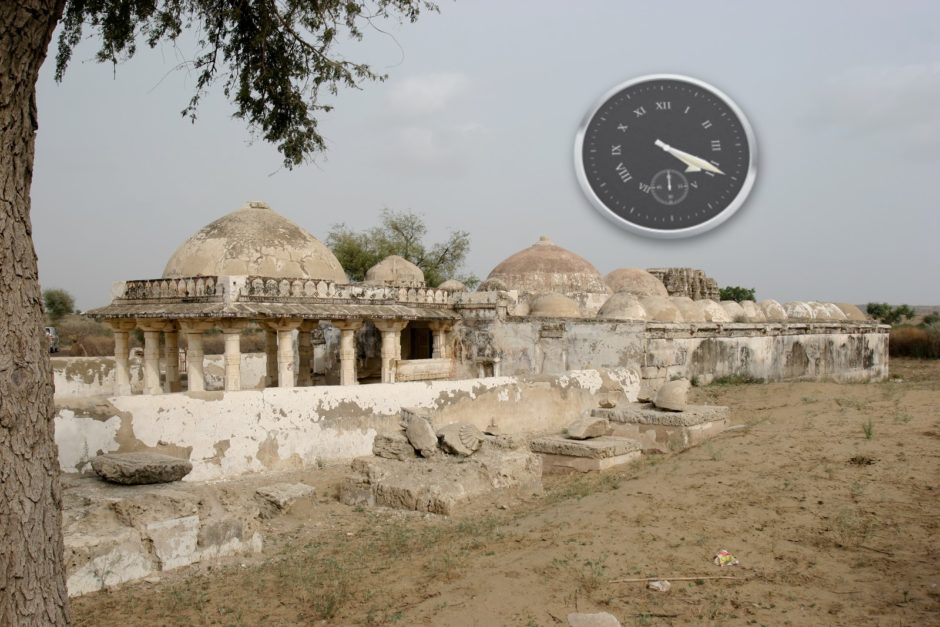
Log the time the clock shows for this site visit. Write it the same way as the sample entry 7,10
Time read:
4,20
